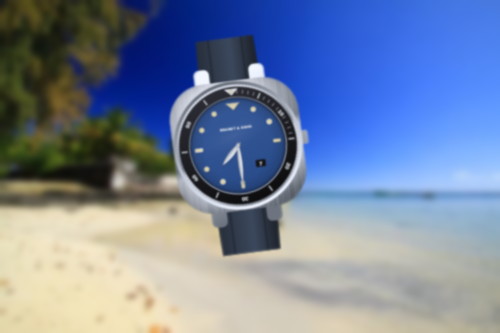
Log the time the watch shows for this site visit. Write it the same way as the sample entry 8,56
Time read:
7,30
